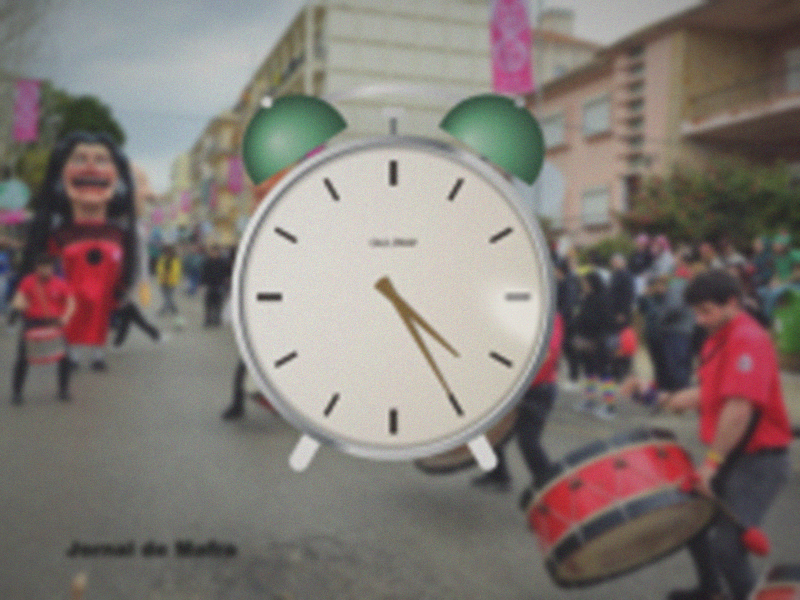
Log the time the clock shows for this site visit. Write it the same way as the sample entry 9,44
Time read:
4,25
